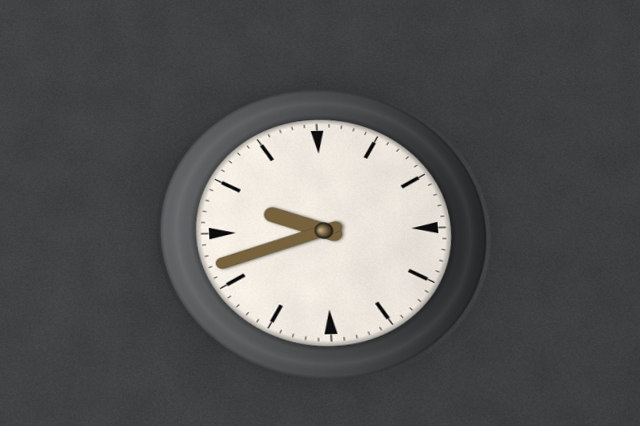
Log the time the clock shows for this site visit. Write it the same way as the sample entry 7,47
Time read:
9,42
